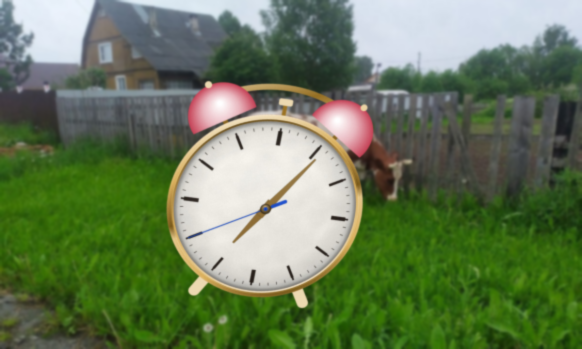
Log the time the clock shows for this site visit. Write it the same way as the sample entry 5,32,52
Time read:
7,05,40
